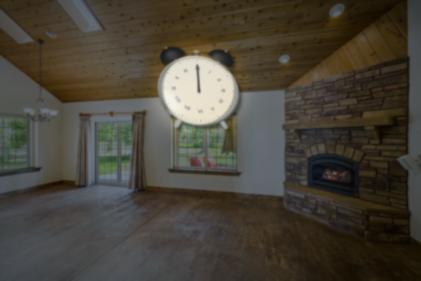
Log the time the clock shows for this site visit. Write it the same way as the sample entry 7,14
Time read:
12,00
